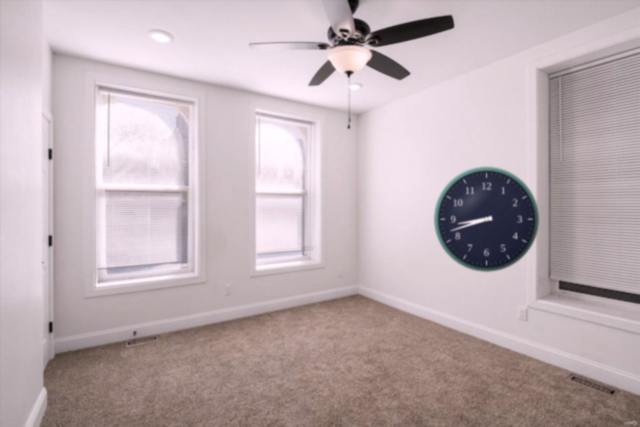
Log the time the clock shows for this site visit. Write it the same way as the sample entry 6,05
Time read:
8,42
